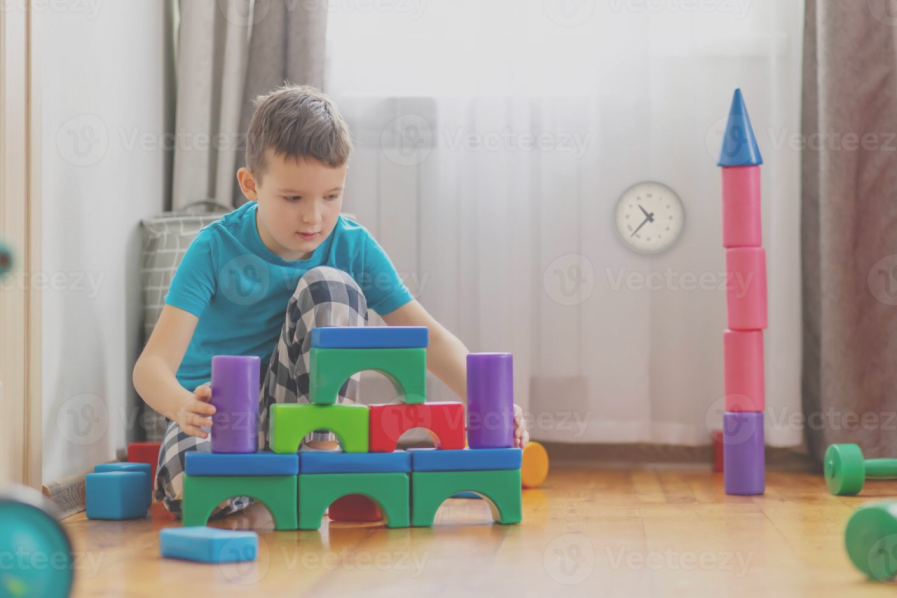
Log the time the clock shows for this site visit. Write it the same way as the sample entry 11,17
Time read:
10,37
